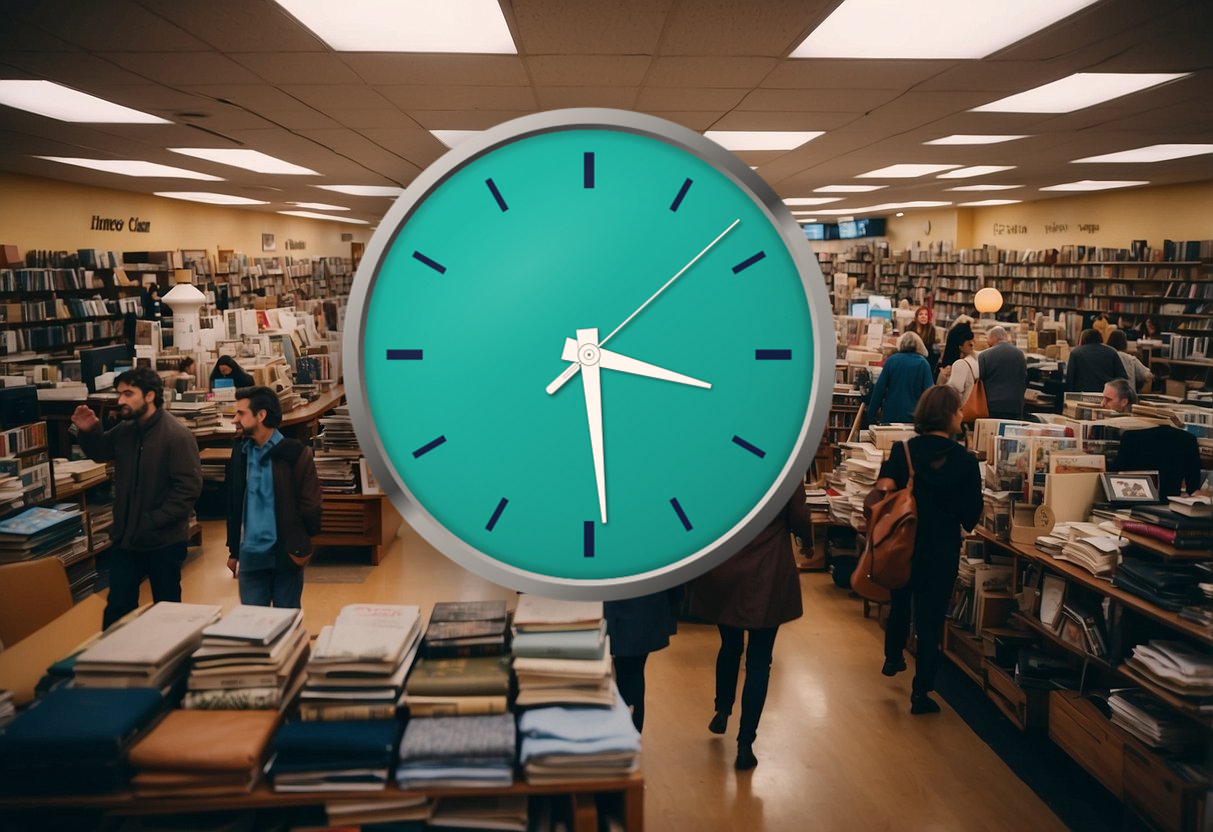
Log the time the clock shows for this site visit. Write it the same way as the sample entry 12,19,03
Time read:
3,29,08
